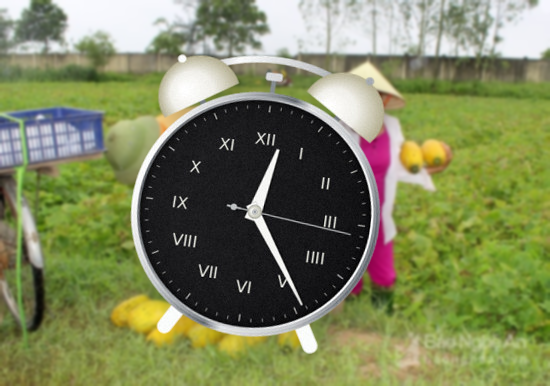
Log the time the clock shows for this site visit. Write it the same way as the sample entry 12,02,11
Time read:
12,24,16
